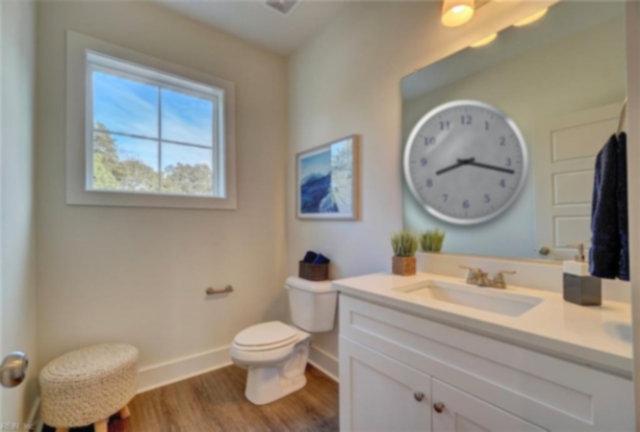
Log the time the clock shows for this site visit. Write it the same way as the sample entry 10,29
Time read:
8,17
